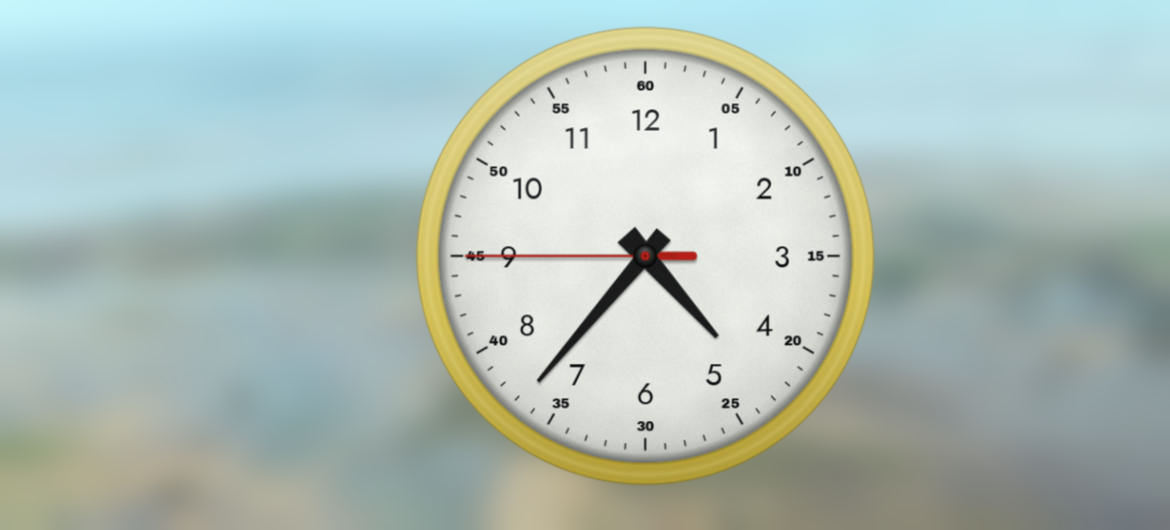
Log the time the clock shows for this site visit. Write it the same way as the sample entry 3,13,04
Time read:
4,36,45
